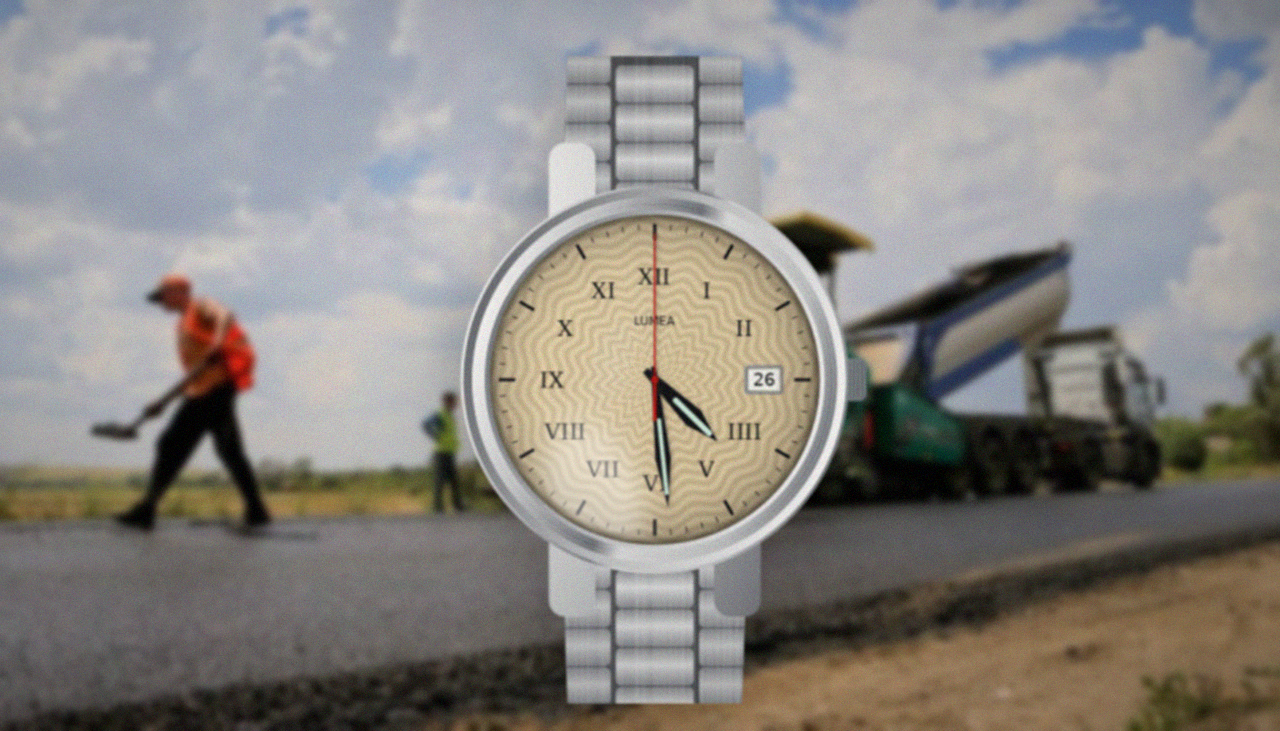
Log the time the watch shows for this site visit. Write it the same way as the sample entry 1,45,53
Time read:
4,29,00
